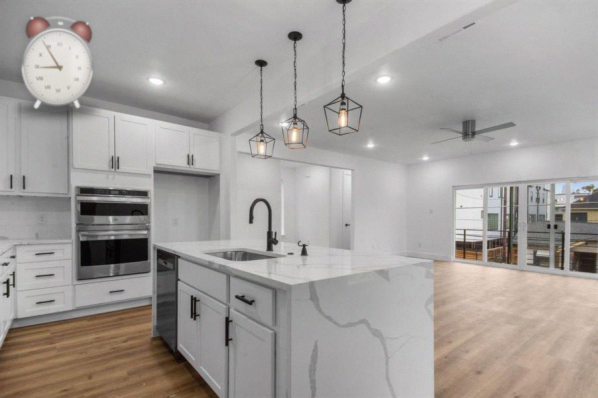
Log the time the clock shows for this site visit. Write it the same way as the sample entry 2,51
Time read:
8,54
